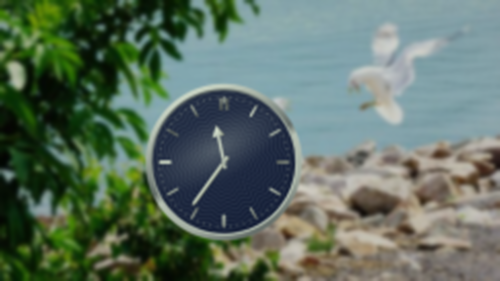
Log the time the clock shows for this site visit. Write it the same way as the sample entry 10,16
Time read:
11,36
